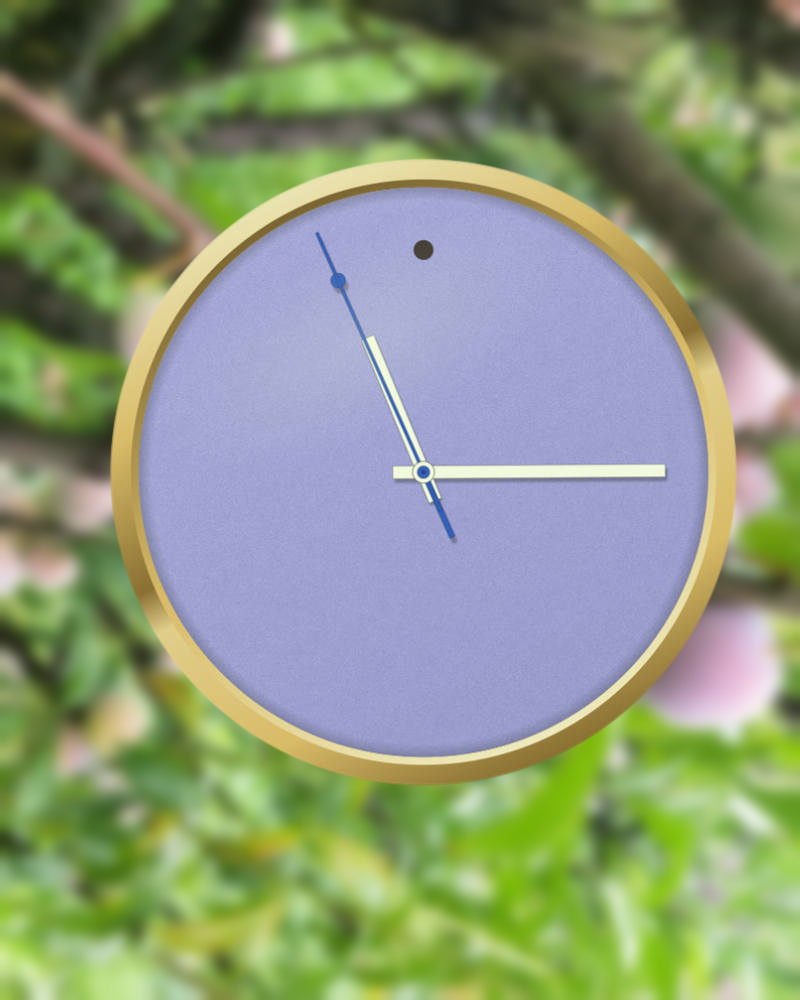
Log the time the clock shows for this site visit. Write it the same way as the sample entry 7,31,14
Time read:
11,14,56
